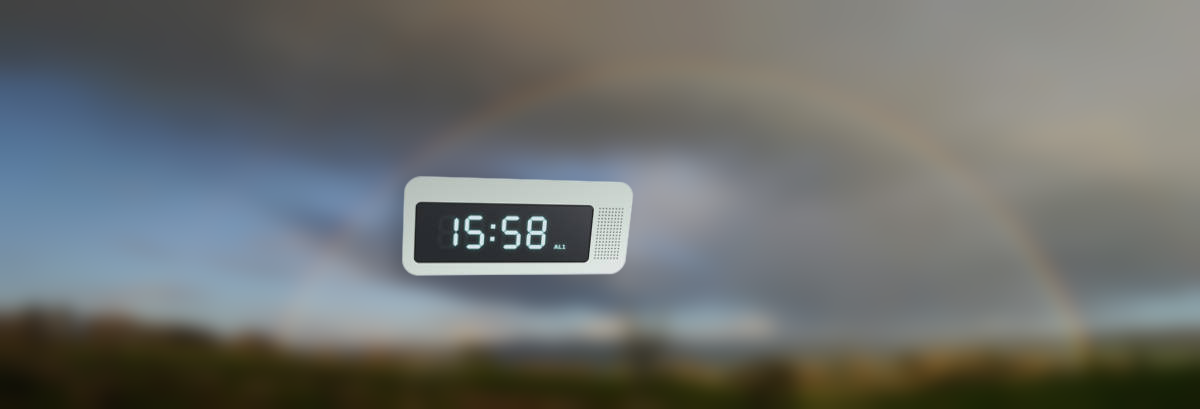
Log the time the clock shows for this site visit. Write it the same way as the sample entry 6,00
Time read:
15,58
